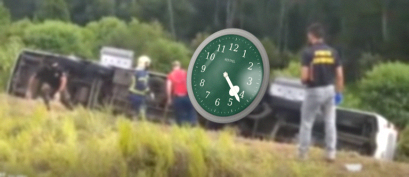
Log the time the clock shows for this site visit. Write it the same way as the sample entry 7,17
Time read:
4,22
